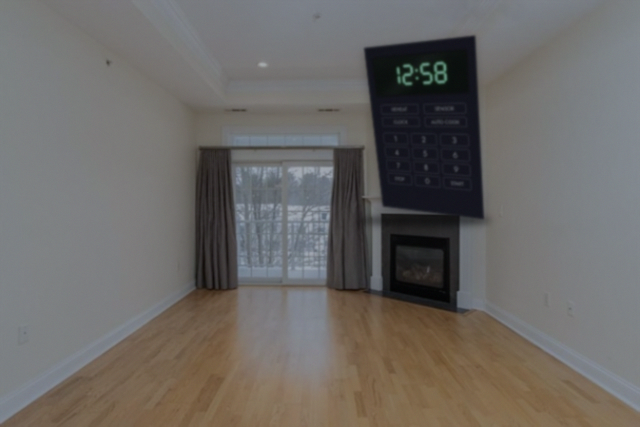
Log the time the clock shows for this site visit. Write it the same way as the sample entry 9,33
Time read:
12,58
